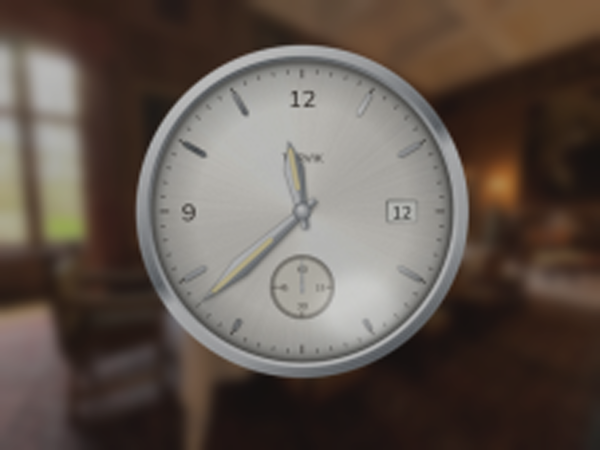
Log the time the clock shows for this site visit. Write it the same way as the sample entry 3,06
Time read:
11,38
